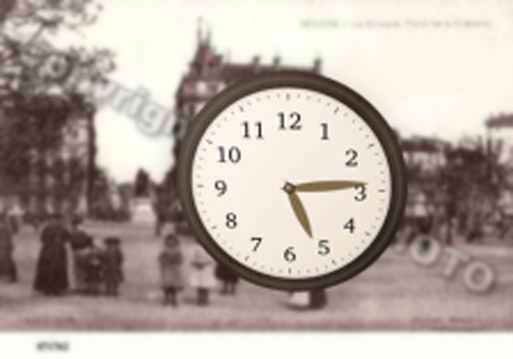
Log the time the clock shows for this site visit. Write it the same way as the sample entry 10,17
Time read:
5,14
